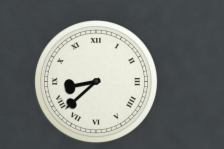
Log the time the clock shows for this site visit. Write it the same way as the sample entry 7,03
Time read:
8,38
